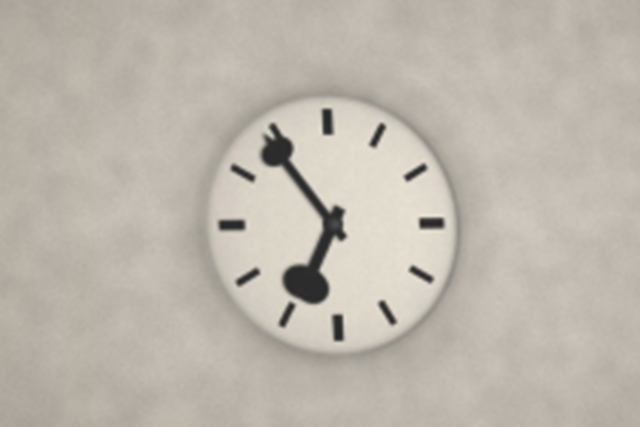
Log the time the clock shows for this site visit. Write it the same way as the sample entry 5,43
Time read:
6,54
